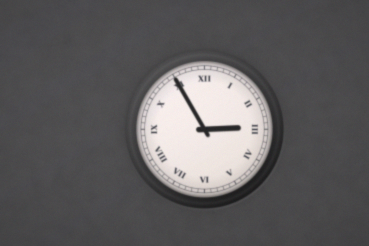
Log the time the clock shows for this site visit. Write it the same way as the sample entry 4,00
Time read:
2,55
